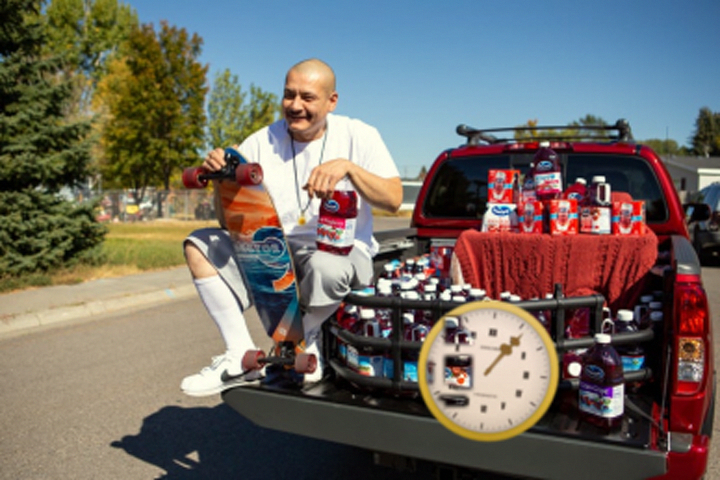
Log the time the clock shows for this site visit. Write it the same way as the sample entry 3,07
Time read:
1,06
